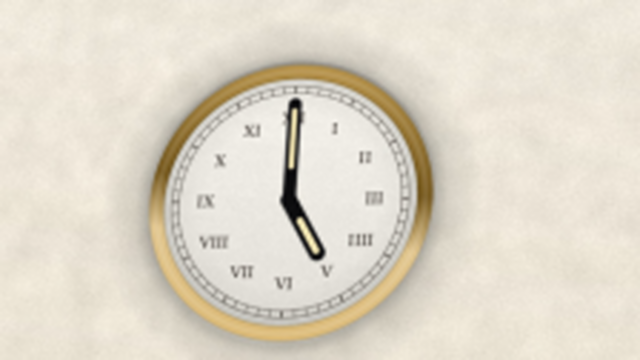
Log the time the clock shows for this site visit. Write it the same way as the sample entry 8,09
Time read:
5,00
